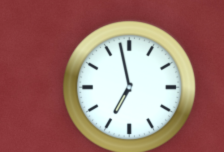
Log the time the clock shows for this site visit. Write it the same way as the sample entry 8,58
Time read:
6,58
